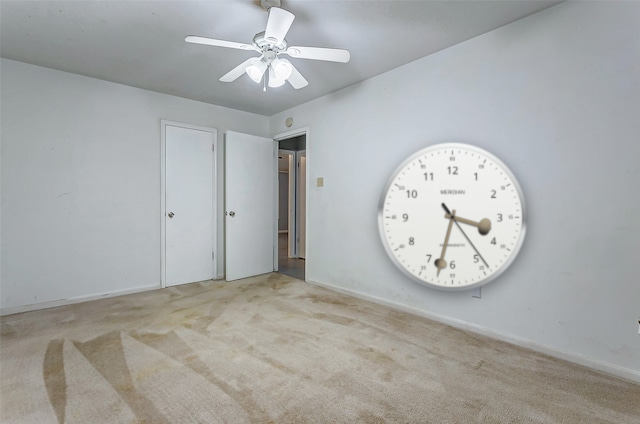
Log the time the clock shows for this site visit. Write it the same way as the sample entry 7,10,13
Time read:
3,32,24
